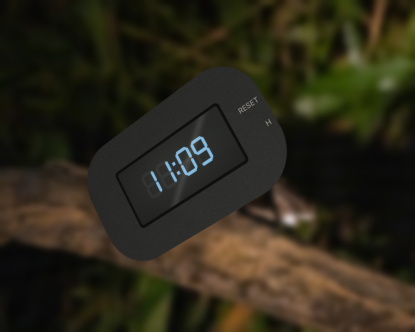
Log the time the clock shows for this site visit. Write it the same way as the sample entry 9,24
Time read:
11,09
